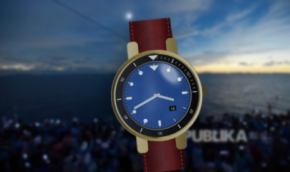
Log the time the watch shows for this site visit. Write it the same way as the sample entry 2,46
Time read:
3,41
